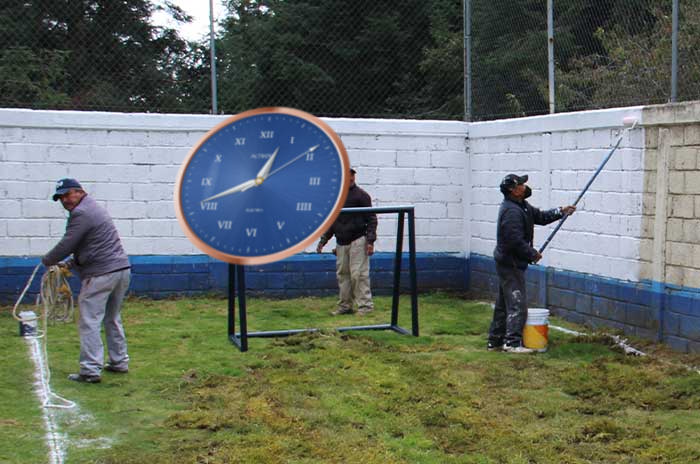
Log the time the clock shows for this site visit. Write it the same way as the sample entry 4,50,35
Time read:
12,41,09
